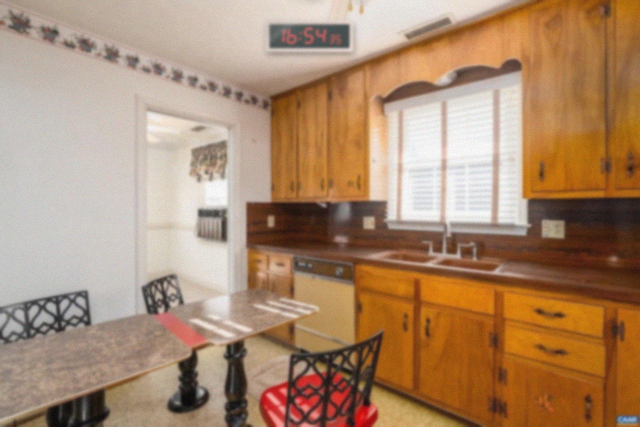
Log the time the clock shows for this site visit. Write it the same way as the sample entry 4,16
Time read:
16,54
